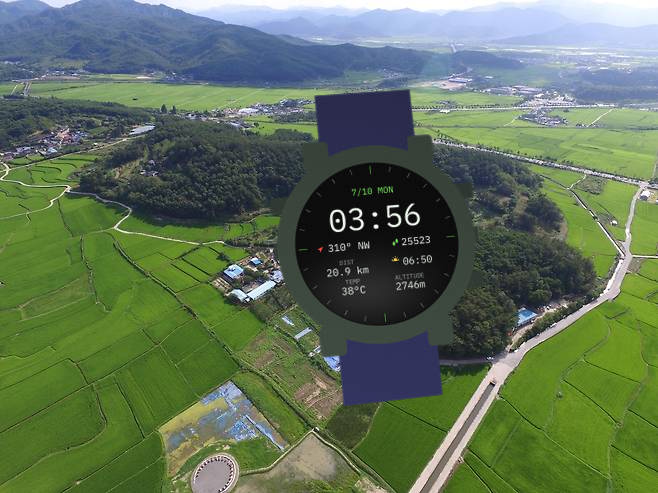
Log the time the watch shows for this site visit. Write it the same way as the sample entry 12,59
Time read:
3,56
